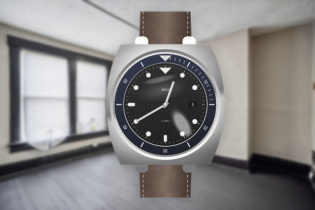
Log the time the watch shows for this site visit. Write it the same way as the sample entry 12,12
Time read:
12,40
